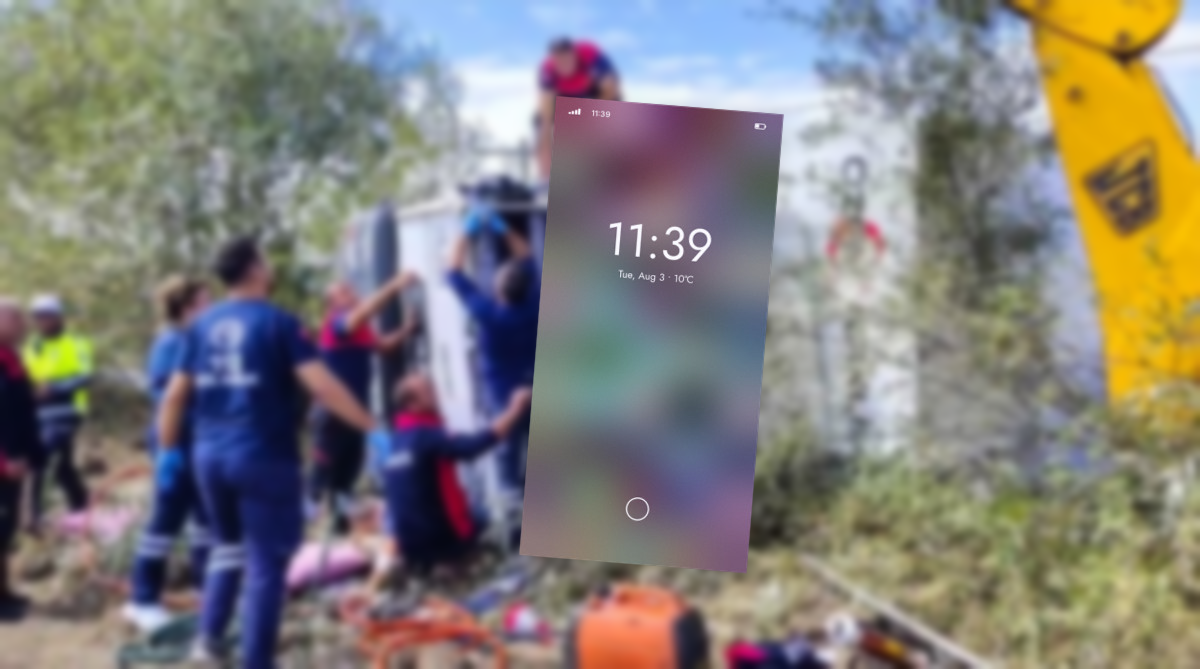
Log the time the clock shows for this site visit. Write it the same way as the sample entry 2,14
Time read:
11,39
